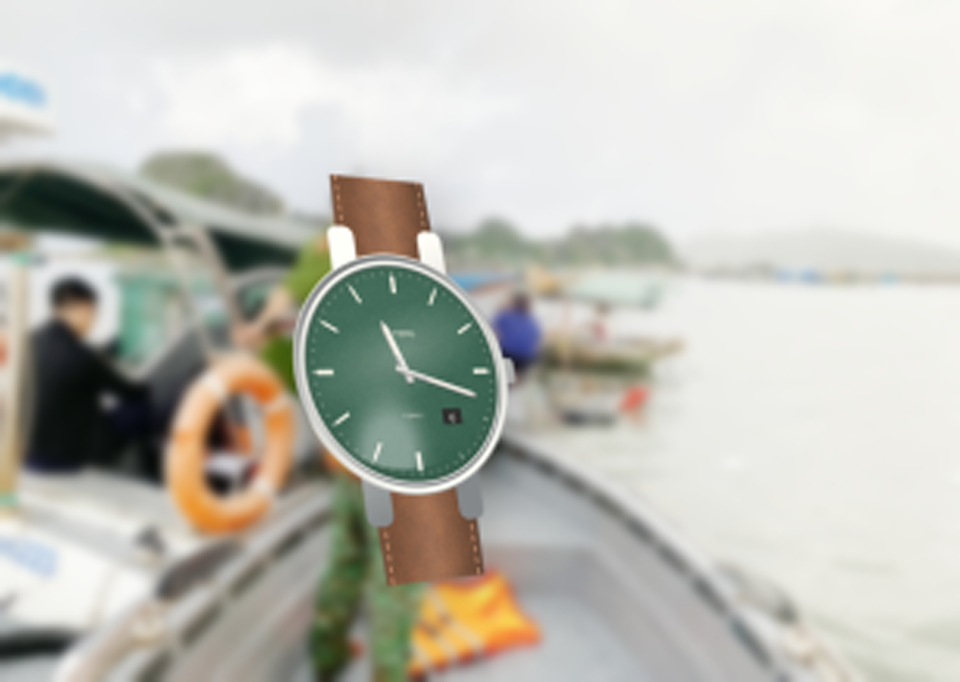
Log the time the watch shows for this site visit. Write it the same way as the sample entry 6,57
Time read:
11,18
